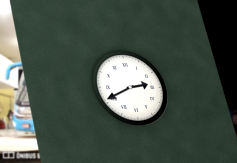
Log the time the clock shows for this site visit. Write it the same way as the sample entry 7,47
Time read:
2,41
